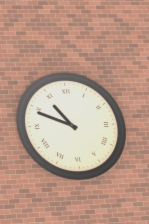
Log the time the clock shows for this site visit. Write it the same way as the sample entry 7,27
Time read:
10,49
